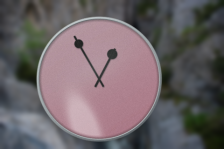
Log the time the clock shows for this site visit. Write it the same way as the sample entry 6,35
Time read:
12,55
